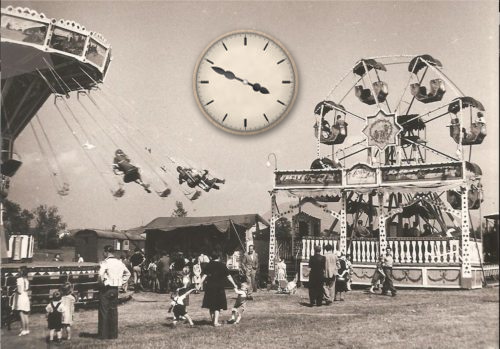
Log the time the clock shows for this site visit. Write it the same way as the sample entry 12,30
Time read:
3,49
